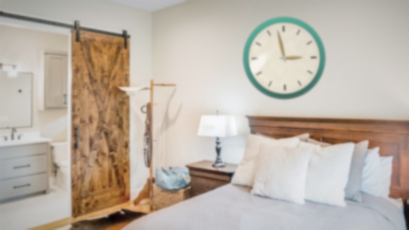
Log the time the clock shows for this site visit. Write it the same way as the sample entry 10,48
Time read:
2,58
